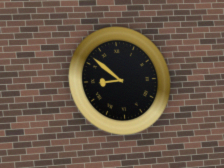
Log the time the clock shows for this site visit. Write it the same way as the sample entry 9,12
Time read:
8,52
